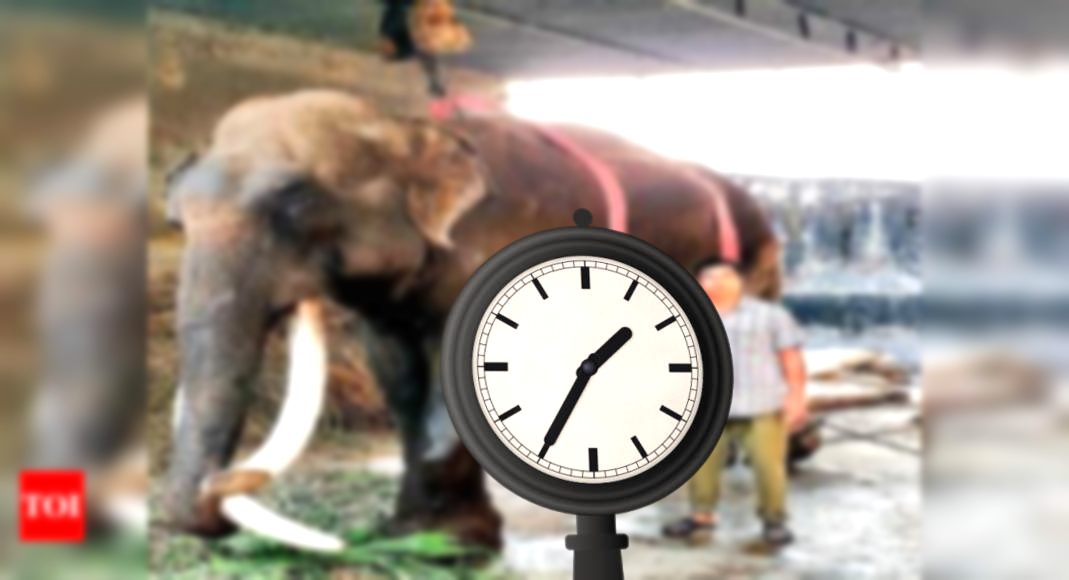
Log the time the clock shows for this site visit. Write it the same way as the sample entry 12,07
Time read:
1,35
